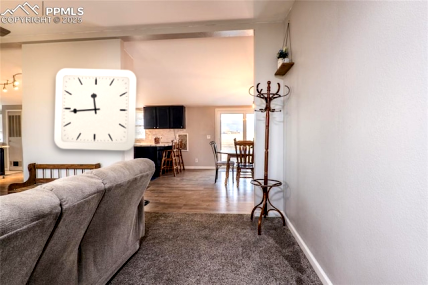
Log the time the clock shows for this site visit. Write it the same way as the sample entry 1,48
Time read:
11,44
